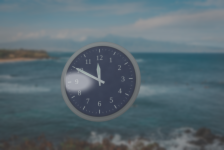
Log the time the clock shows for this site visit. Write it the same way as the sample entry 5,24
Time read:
11,50
